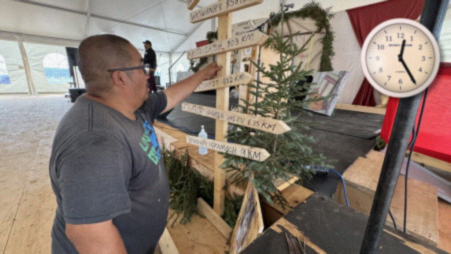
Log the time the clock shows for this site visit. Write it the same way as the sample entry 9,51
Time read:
12,25
